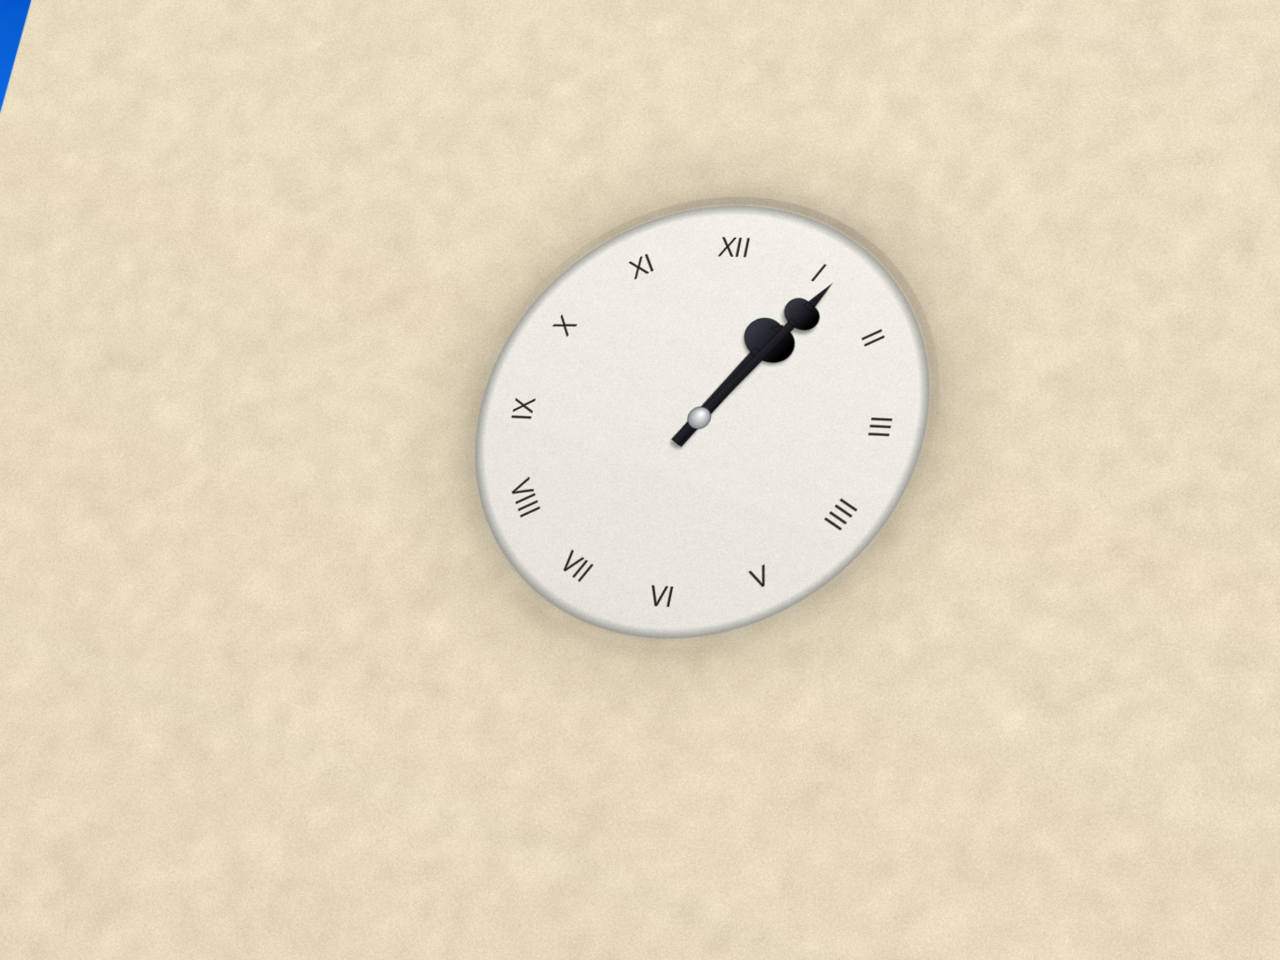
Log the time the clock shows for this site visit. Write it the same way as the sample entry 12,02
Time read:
1,06
